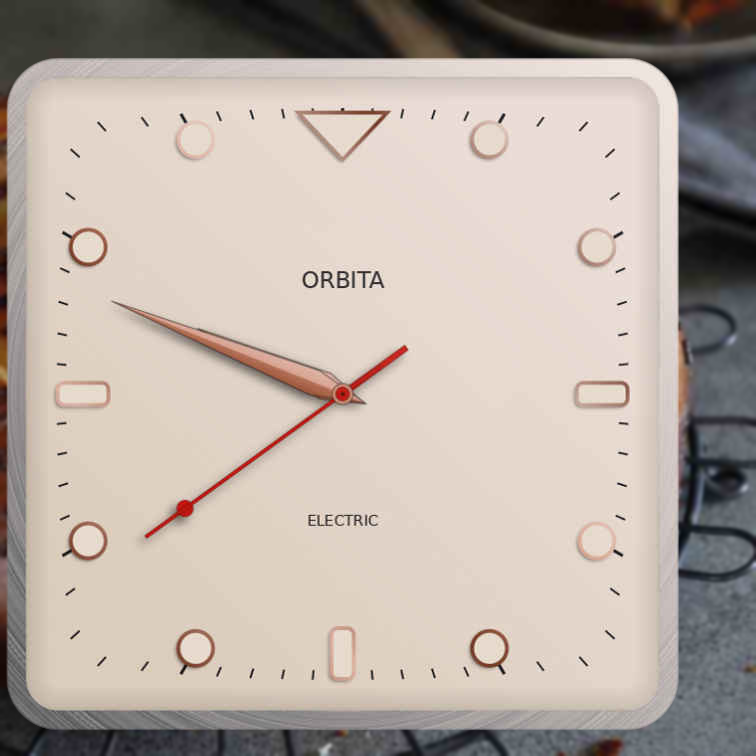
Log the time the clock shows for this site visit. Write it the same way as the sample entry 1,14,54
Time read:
9,48,39
